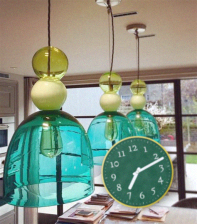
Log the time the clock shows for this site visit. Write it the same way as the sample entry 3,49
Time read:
7,12
